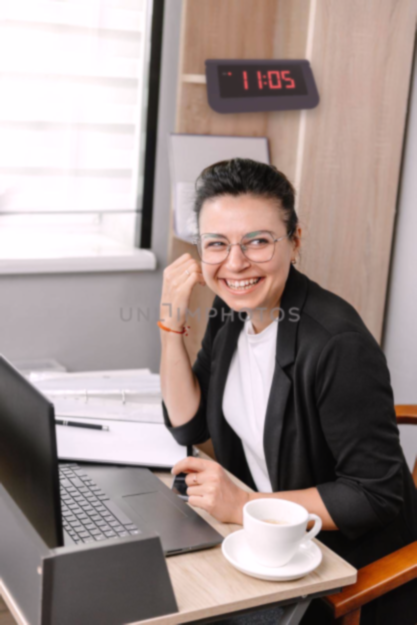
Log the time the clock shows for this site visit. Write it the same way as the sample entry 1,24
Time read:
11,05
